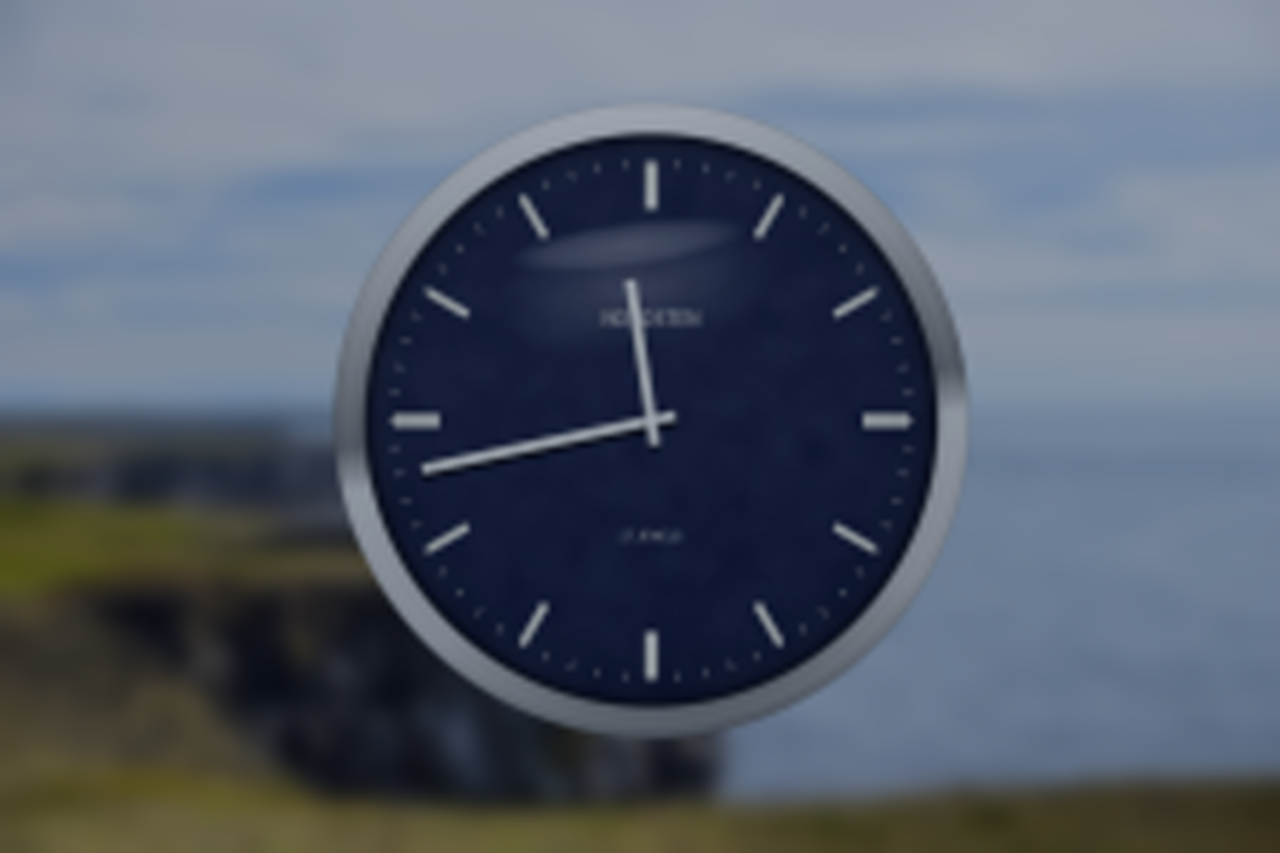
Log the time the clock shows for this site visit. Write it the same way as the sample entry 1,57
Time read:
11,43
